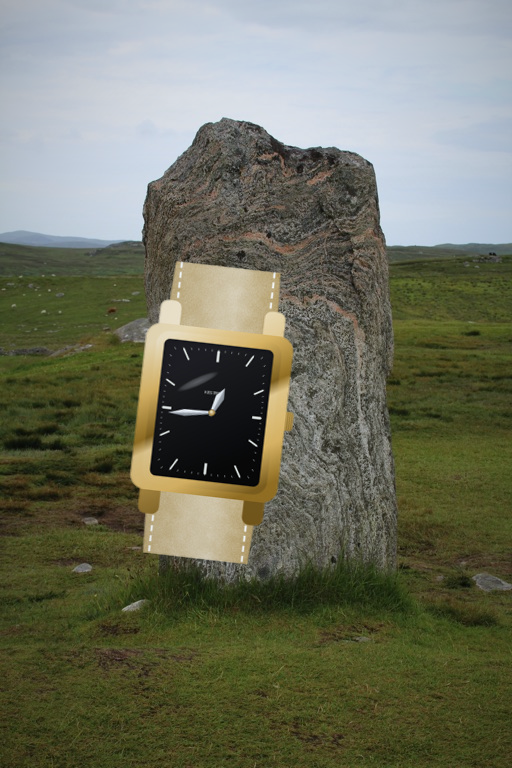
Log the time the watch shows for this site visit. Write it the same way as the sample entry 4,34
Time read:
12,44
